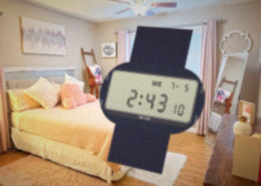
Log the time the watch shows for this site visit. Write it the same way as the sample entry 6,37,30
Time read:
2,43,10
